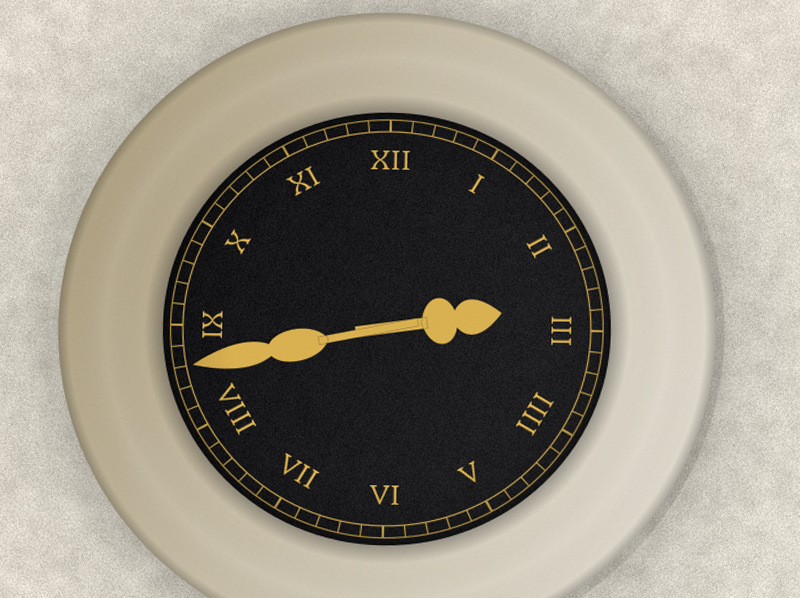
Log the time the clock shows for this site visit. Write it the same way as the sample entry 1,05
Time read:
2,43
